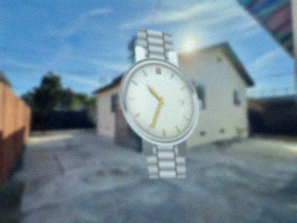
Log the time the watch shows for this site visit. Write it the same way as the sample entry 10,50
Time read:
10,34
